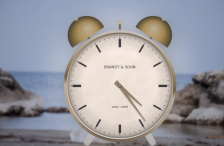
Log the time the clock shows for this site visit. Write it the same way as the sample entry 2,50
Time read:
4,24
